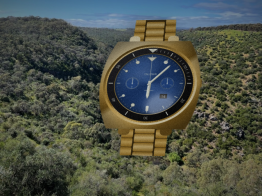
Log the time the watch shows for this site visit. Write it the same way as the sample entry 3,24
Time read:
6,07
